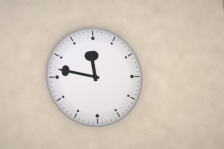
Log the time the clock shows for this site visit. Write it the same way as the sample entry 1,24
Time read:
11,47
